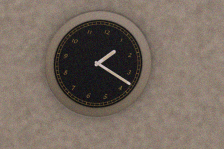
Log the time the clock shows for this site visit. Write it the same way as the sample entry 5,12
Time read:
1,18
